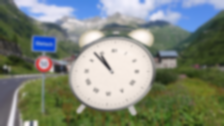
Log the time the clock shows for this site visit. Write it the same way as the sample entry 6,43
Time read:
10,53
